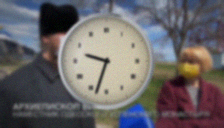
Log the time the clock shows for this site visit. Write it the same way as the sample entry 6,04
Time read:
9,33
